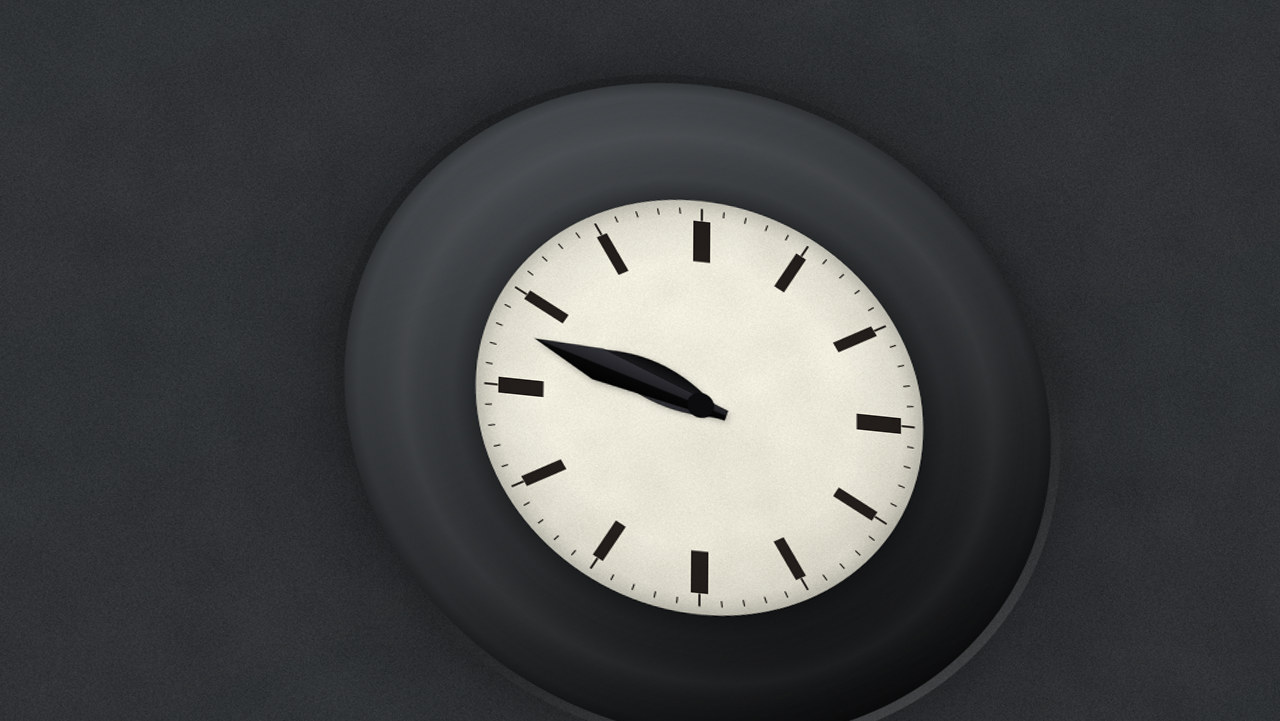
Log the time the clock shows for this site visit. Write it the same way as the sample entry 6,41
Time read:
9,48
